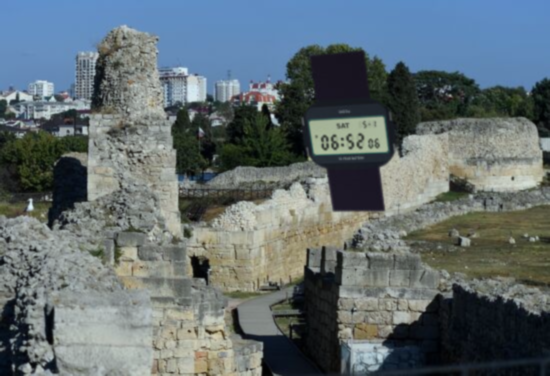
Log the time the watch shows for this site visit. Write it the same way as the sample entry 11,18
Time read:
6,52
